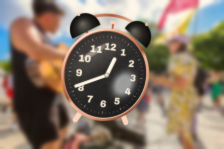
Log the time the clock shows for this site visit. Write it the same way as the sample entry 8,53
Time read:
12,41
